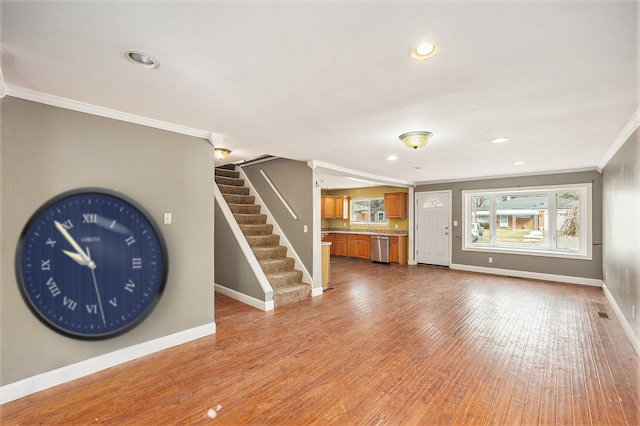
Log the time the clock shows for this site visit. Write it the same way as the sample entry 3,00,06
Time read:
9,53,28
